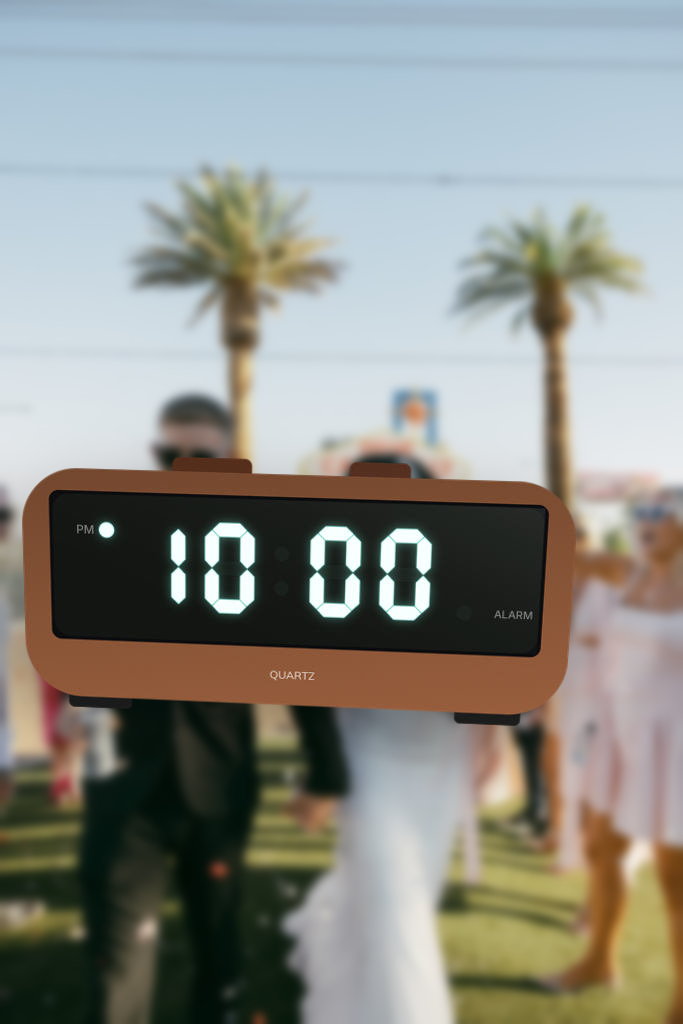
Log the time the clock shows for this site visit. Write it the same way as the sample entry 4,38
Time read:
10,00
